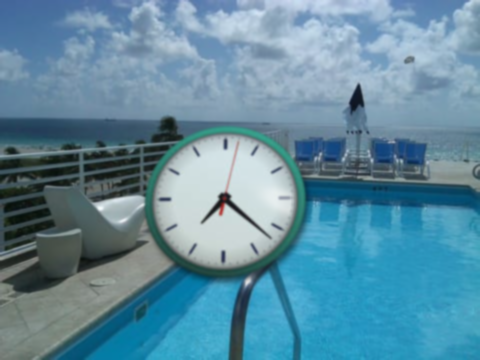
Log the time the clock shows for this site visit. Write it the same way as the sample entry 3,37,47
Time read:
7,22,02
